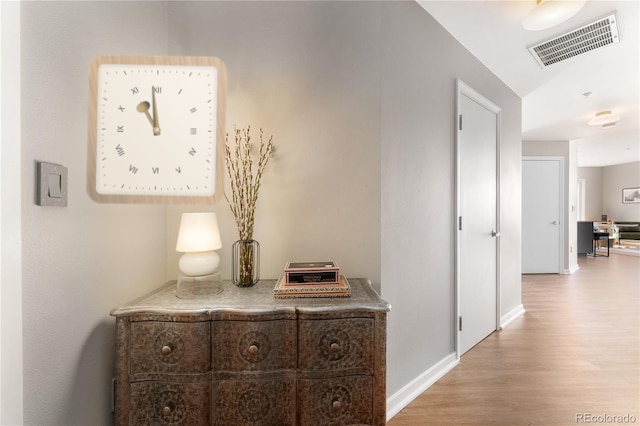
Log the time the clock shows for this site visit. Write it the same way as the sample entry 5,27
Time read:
10,59
